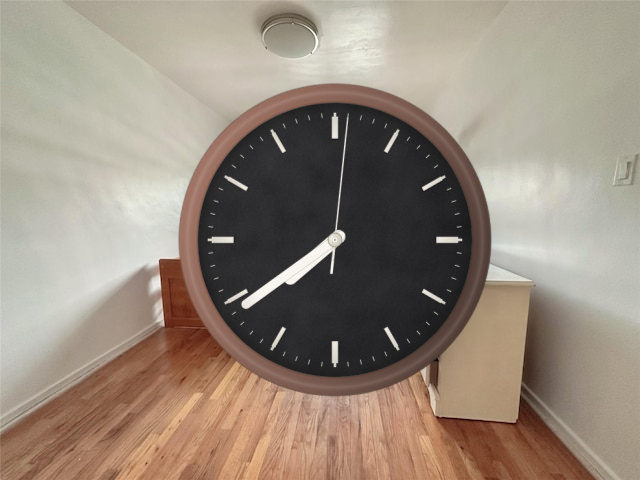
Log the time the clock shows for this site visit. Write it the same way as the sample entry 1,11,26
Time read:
7,39,01
